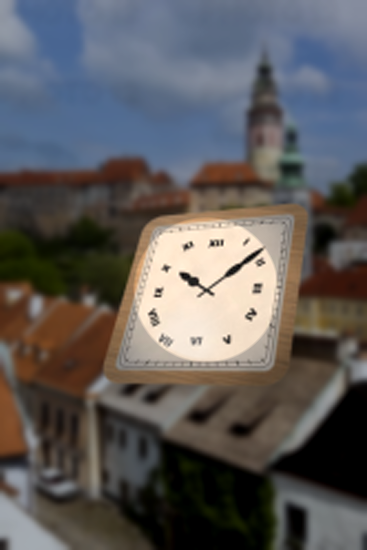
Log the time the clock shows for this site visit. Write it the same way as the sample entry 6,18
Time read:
10,08
